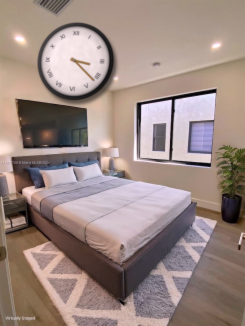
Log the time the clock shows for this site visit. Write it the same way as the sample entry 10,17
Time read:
3,22
